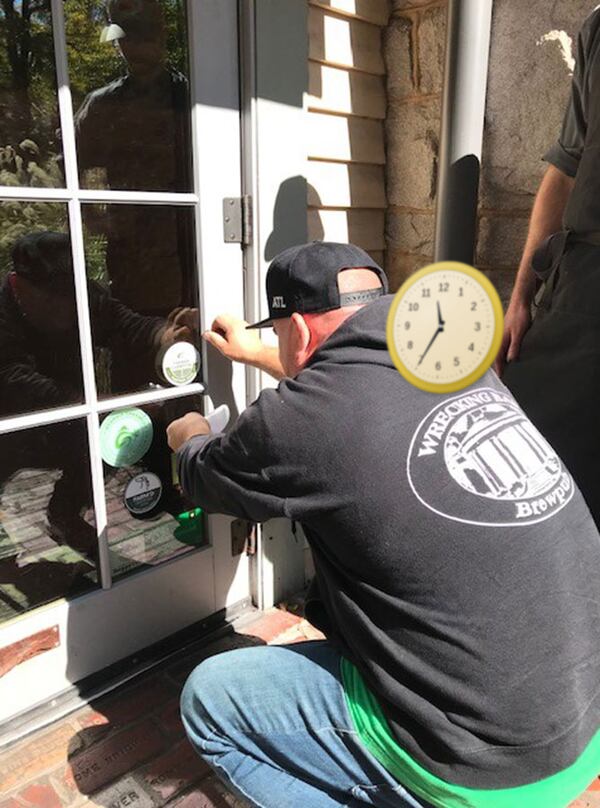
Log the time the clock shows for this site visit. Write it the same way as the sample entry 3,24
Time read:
11,35
